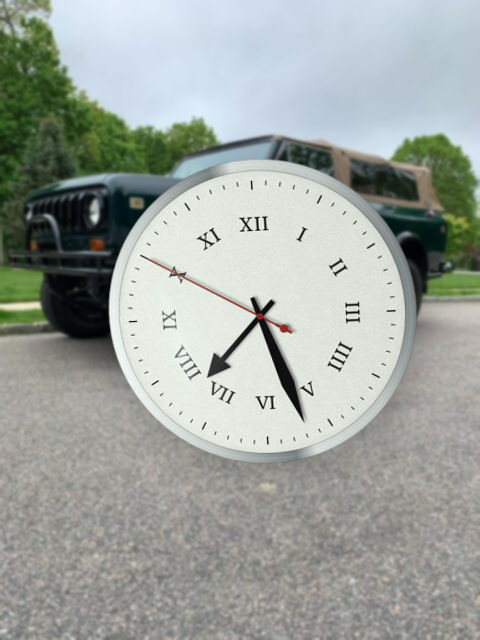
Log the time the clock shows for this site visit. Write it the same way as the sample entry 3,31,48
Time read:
7,26,50
